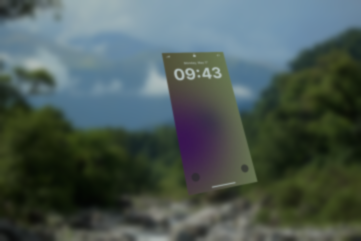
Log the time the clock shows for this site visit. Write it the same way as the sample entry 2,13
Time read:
9,43
